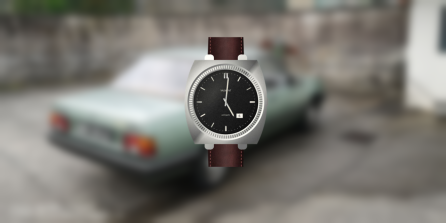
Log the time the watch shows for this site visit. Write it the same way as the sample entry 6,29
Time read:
5,01
